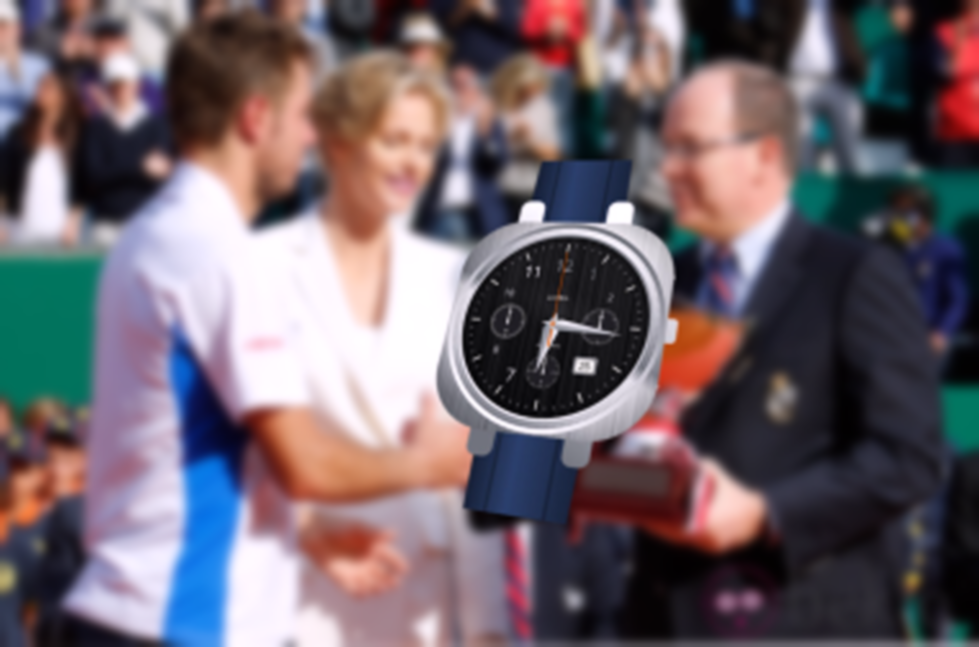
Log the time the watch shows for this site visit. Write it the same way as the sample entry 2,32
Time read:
6,16
